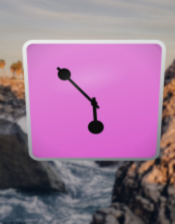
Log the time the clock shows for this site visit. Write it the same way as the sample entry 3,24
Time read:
5,53
